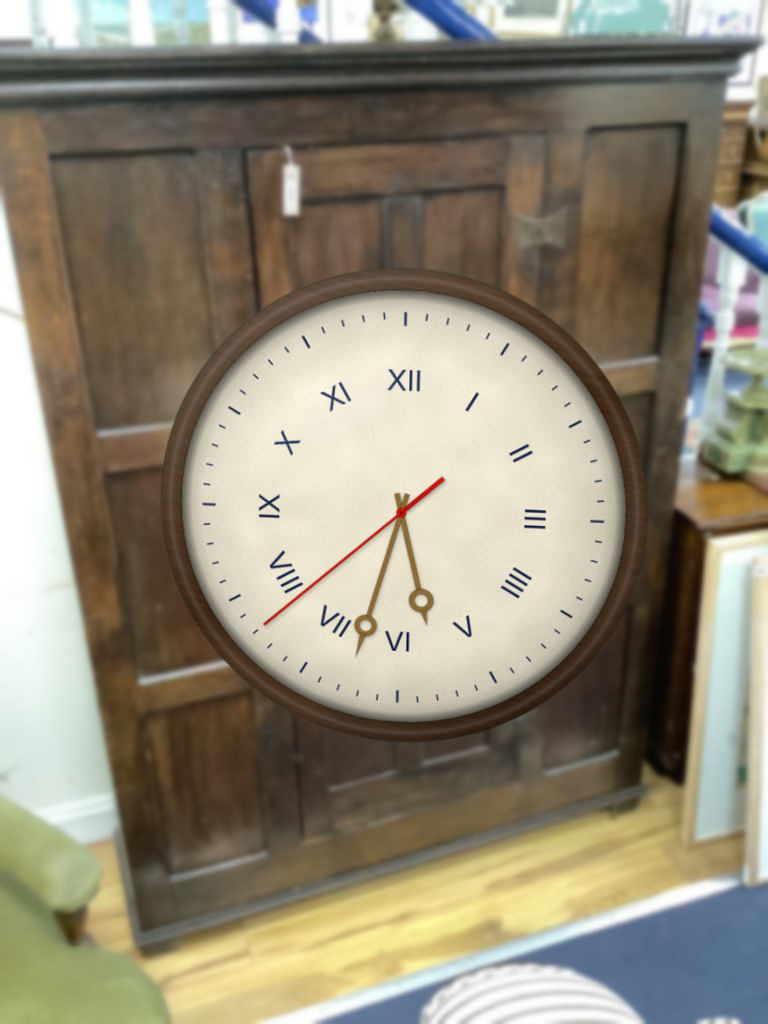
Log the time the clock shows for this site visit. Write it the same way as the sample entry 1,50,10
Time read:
5,32,38
